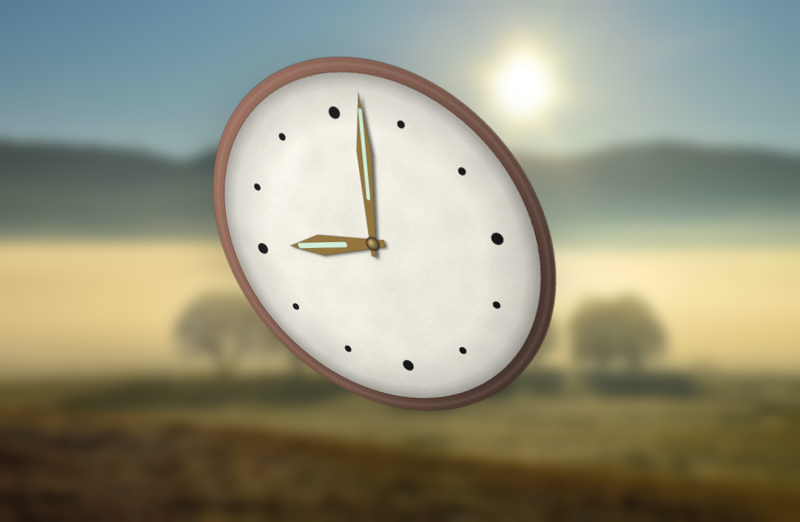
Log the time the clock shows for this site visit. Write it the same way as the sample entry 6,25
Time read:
9,02
